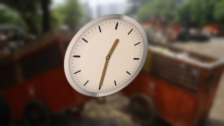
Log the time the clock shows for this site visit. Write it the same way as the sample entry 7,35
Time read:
12,30
